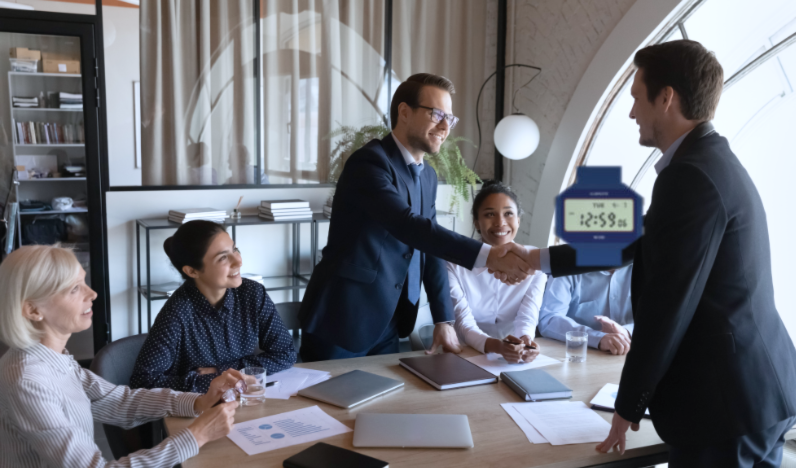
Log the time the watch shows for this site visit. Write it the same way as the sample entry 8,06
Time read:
12,59
